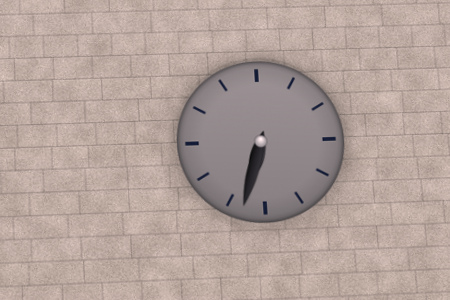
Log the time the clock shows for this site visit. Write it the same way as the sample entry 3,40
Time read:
6,33
